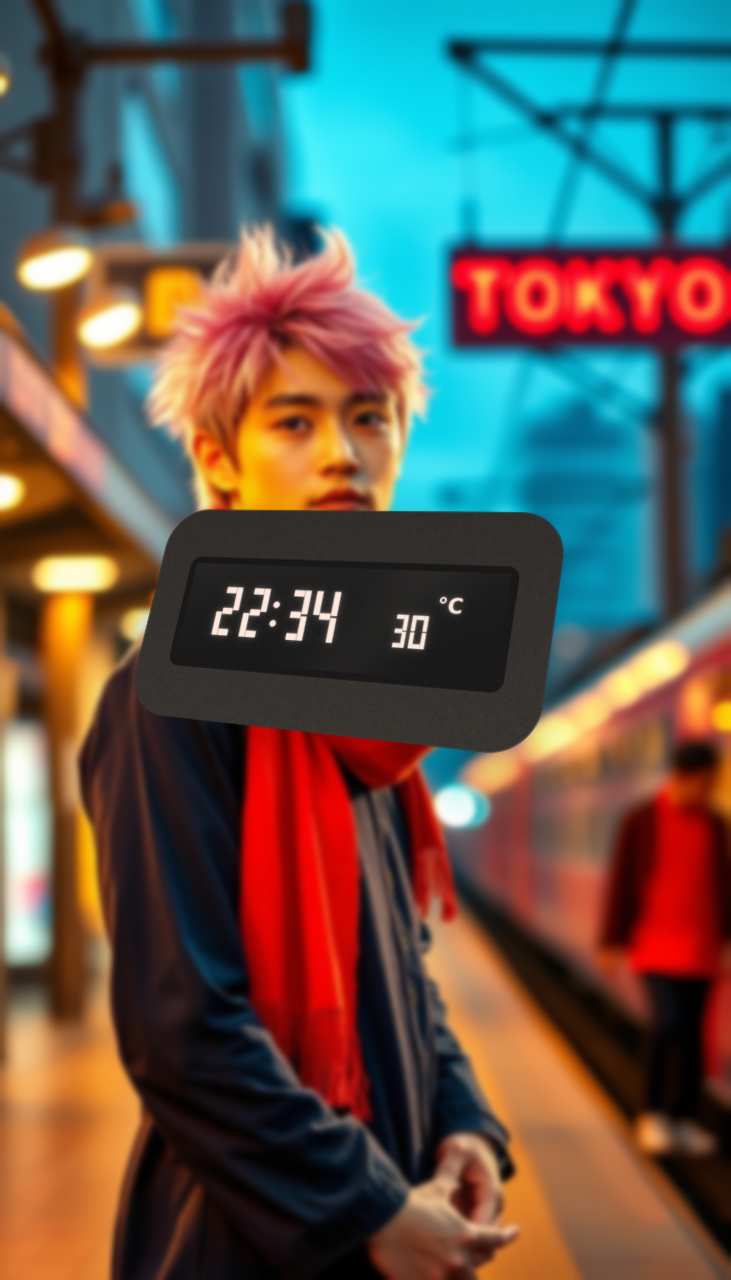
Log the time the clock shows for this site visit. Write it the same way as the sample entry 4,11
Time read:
22,34
